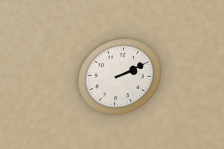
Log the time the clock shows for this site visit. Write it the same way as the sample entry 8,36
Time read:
2,10
